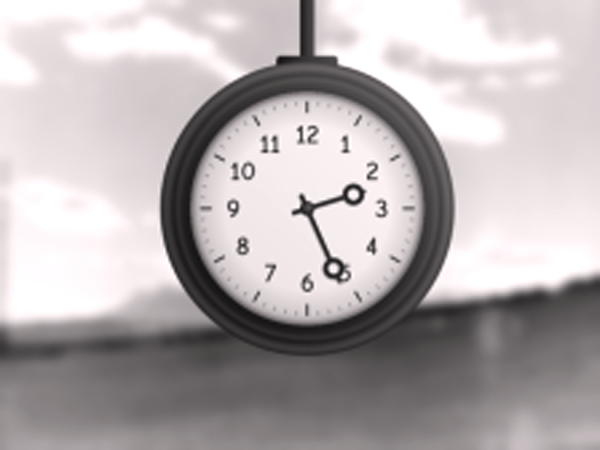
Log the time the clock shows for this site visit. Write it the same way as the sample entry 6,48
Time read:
2,26
